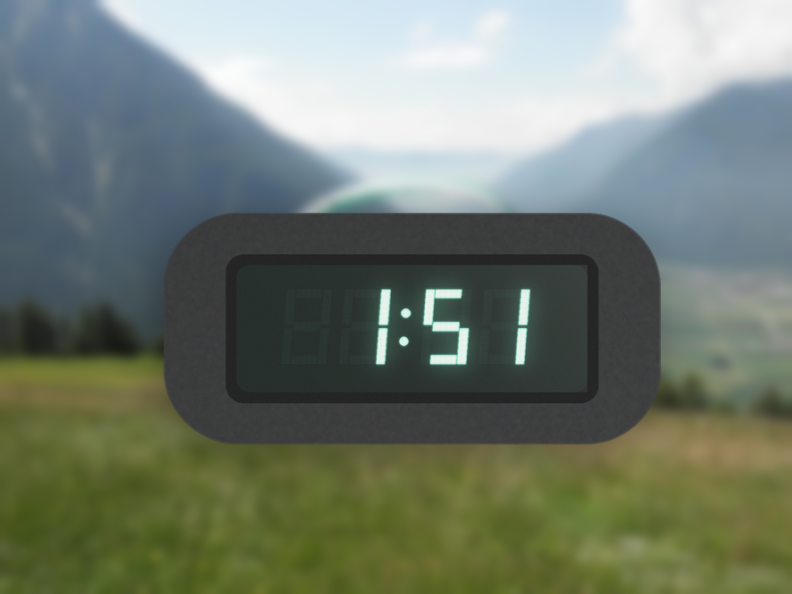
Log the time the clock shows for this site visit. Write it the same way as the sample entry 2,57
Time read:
1,51
